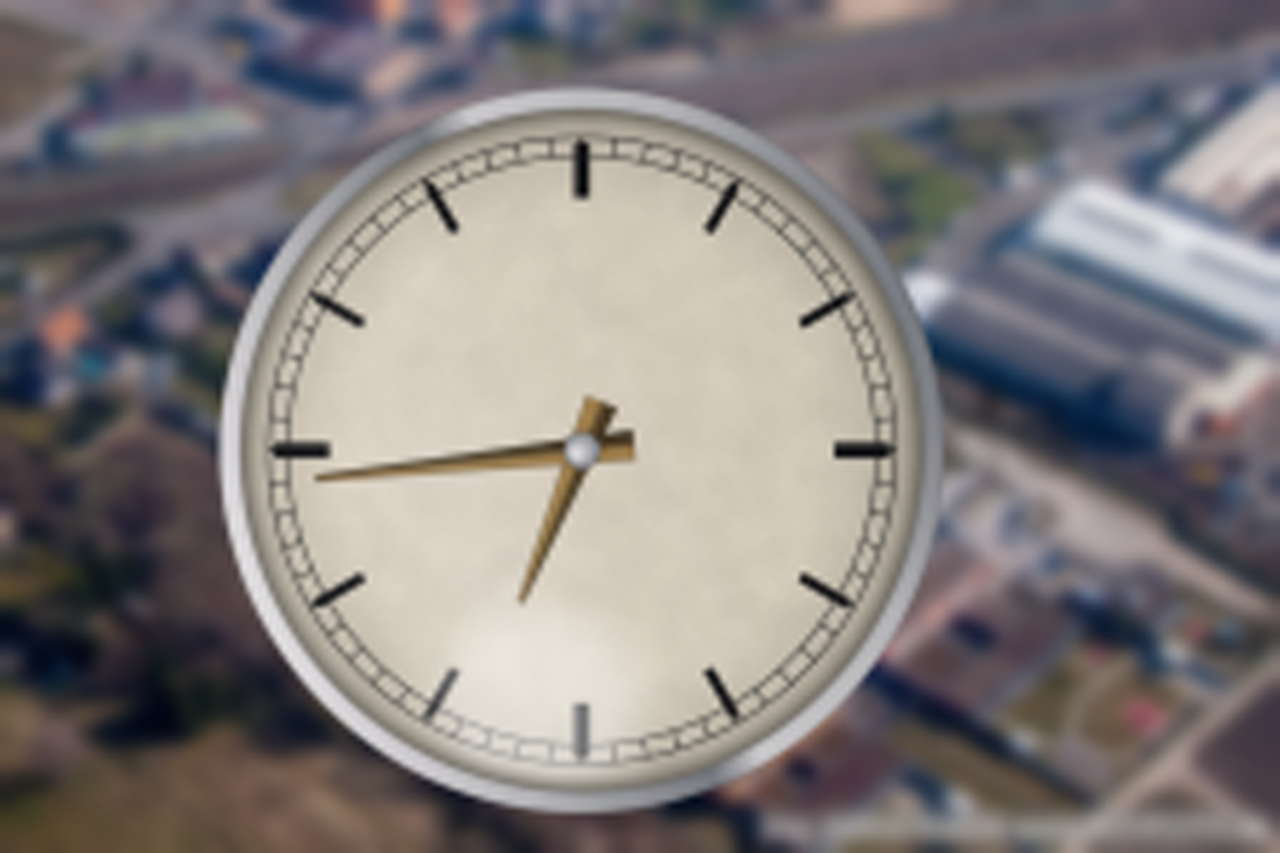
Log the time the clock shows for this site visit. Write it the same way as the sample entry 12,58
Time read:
6,44
